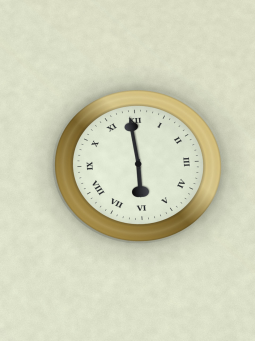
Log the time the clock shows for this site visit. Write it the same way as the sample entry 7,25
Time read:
5,59
